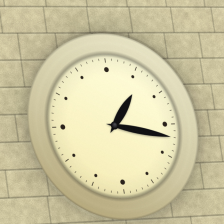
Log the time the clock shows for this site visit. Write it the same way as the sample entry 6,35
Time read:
1,17
